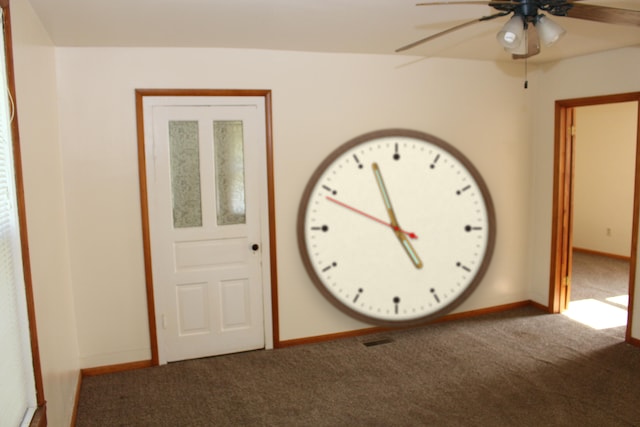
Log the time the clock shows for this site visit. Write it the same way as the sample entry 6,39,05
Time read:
4,56,49
